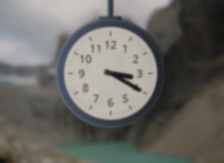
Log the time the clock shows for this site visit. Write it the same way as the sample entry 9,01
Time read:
3,20
